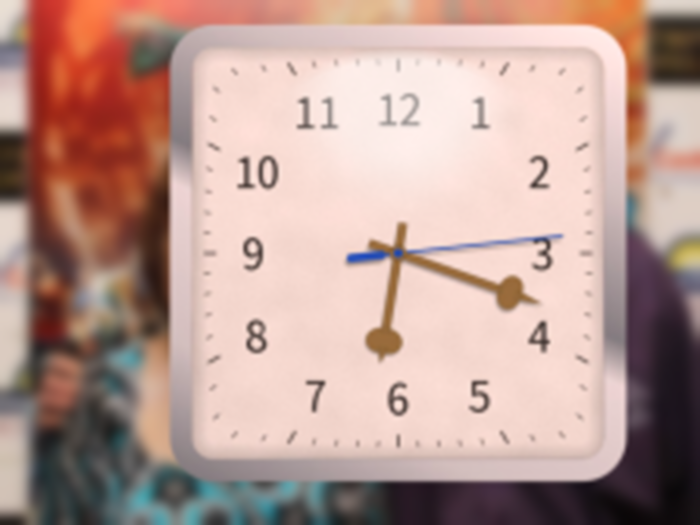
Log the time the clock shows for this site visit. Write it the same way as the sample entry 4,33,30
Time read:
6,18,14
